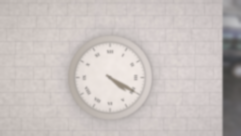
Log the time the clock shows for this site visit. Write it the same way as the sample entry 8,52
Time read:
4,20
